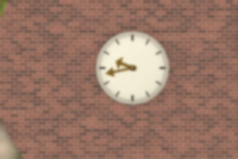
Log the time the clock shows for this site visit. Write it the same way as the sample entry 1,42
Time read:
9,43
